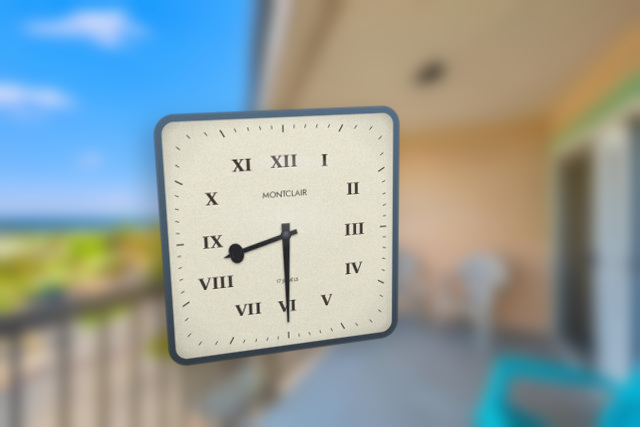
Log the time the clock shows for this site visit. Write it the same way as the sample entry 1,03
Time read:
8,30
